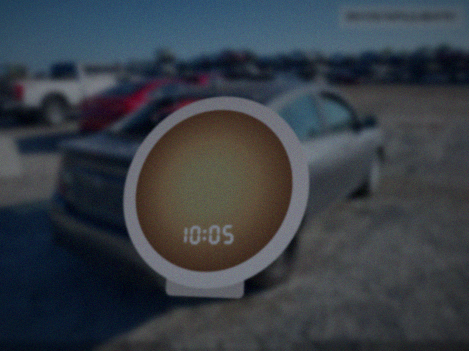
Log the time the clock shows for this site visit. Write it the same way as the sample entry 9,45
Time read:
10,05
